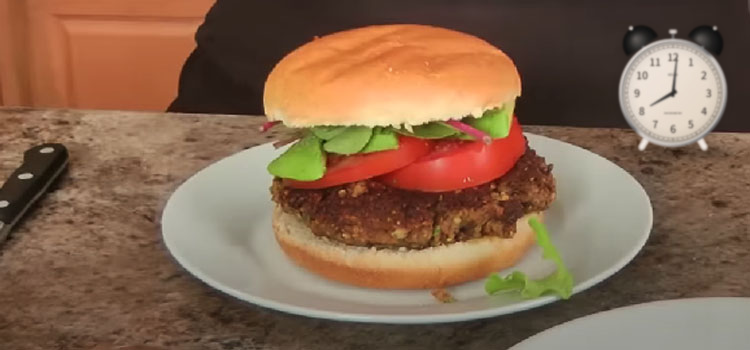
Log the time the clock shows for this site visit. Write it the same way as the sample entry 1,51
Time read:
8,01
